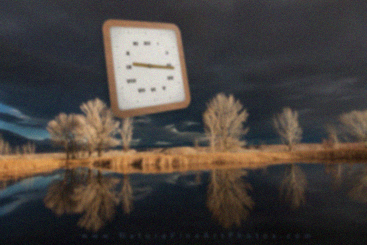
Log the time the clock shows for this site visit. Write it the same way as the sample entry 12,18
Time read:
9,16
